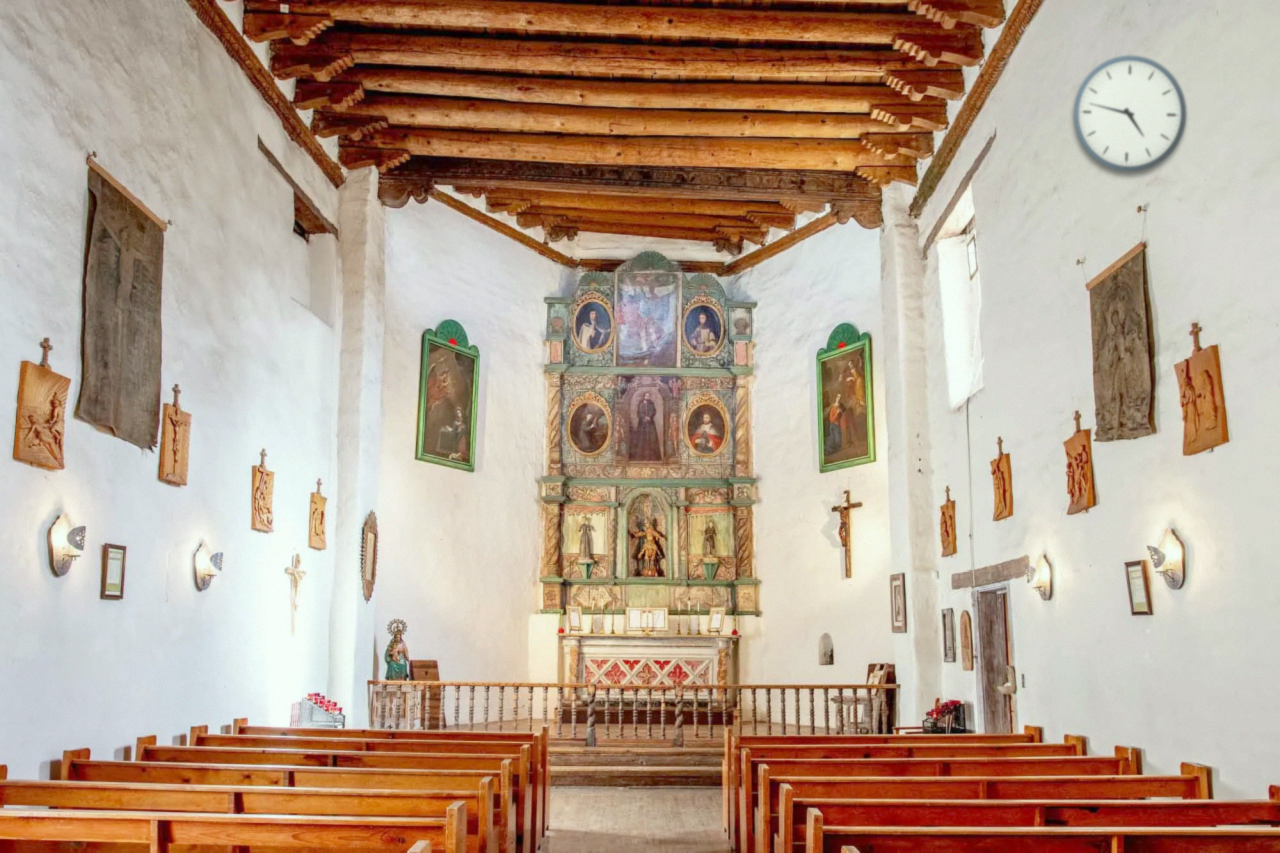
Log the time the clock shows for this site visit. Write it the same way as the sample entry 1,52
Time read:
4,47
